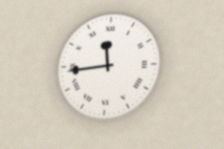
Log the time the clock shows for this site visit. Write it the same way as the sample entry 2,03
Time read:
11,44
